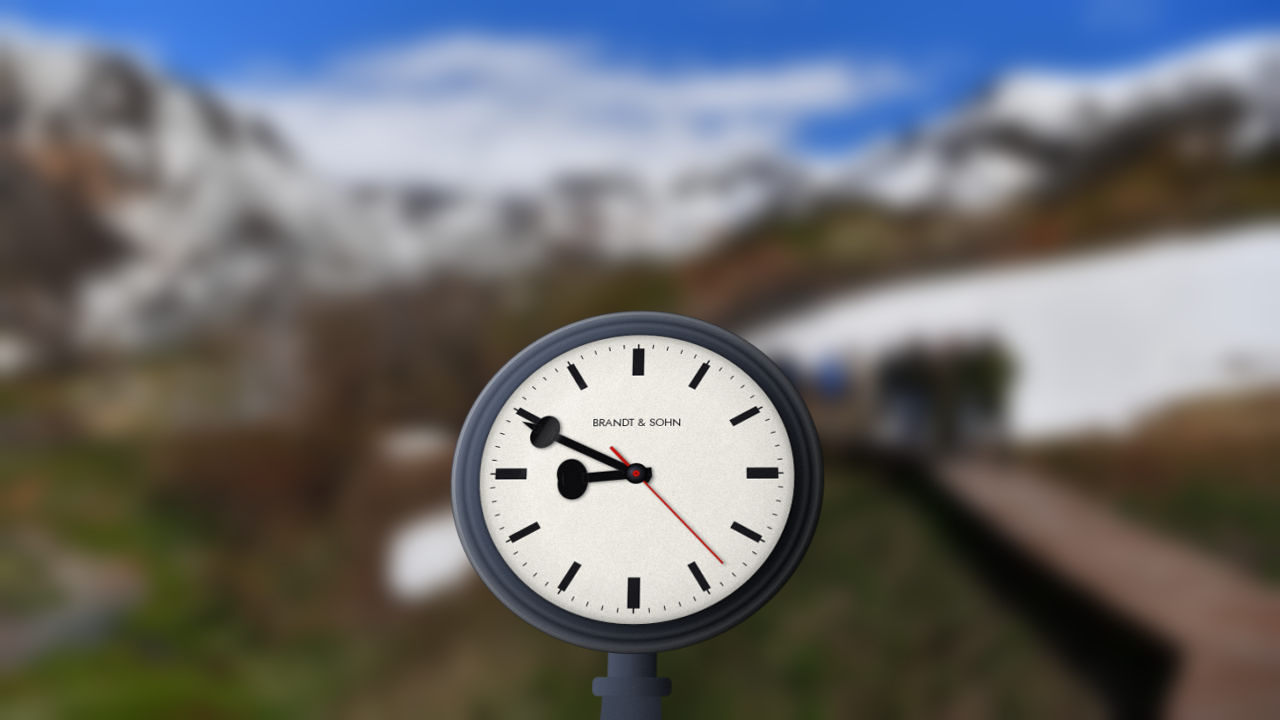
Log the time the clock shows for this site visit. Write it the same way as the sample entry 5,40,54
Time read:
8,49,23
